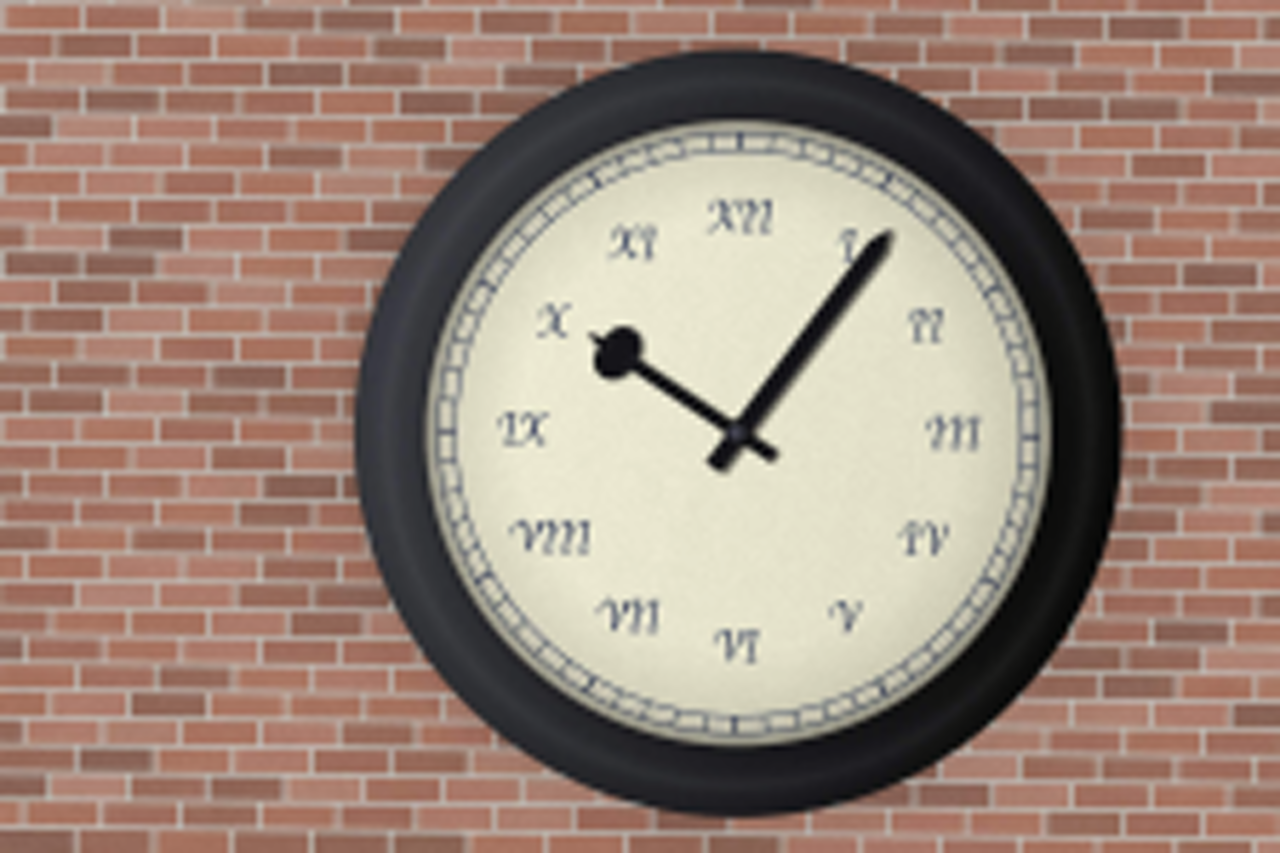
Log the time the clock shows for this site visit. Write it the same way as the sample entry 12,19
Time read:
10,06
